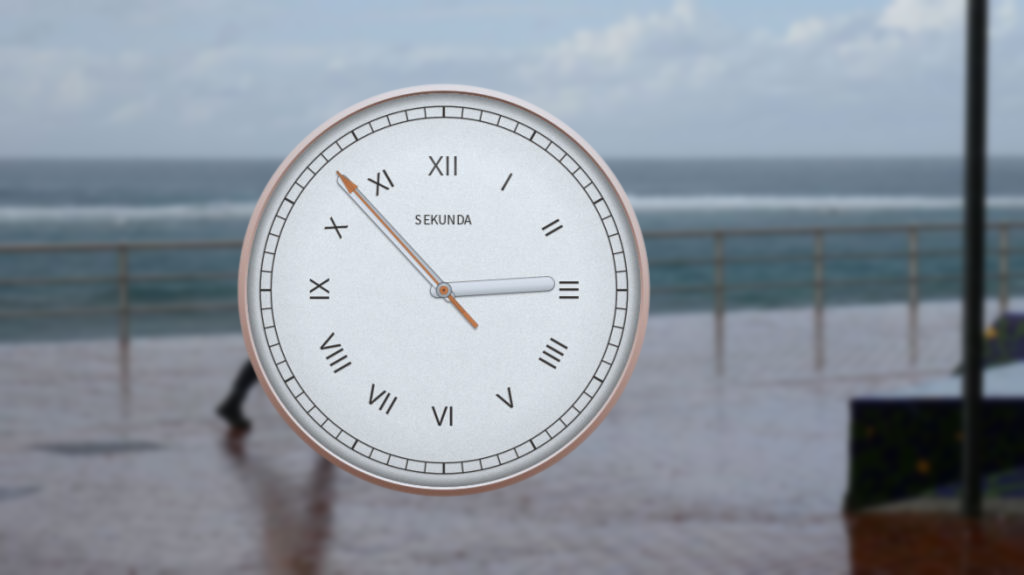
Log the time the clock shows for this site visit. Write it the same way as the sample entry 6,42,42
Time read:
2,52,53
